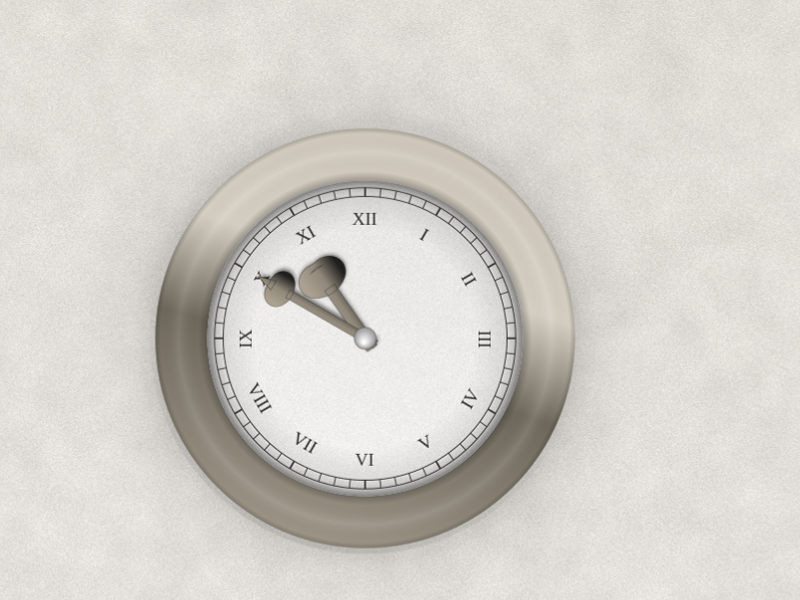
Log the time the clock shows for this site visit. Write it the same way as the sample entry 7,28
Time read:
10,50
